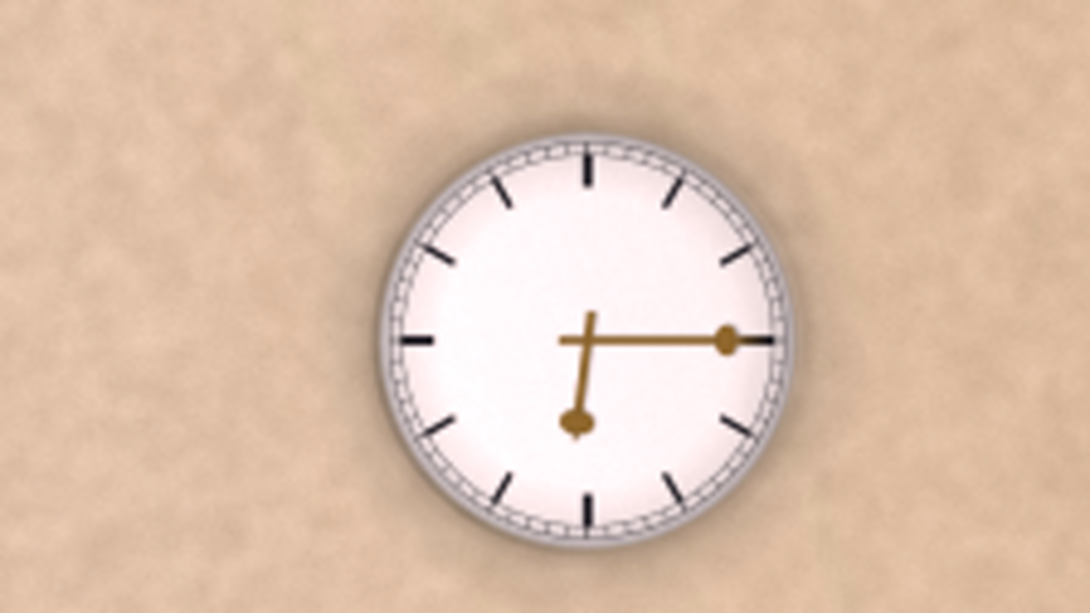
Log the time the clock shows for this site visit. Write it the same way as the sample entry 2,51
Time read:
6,15
